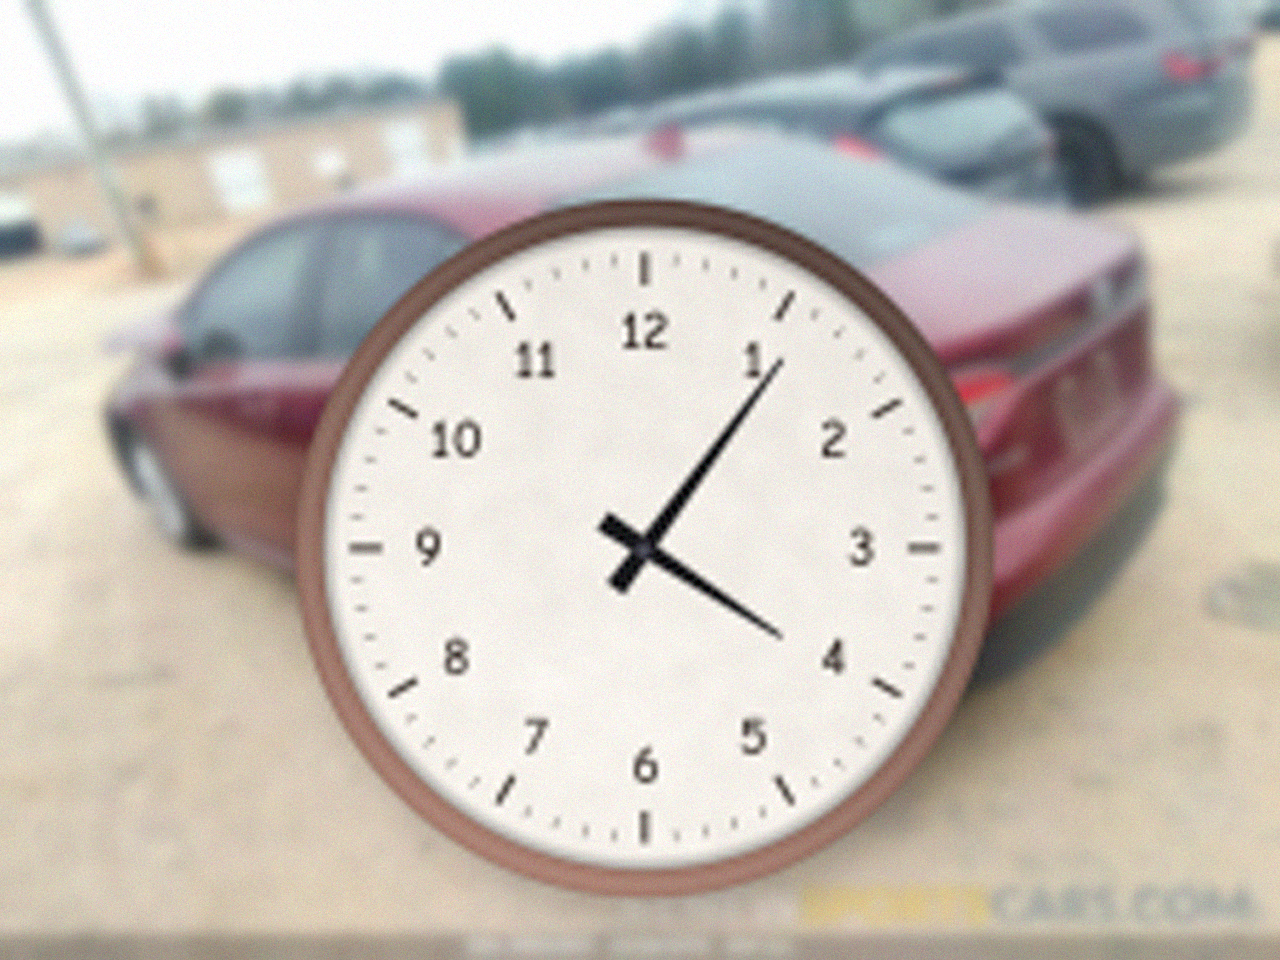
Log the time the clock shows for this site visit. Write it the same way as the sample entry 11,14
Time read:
4,06
